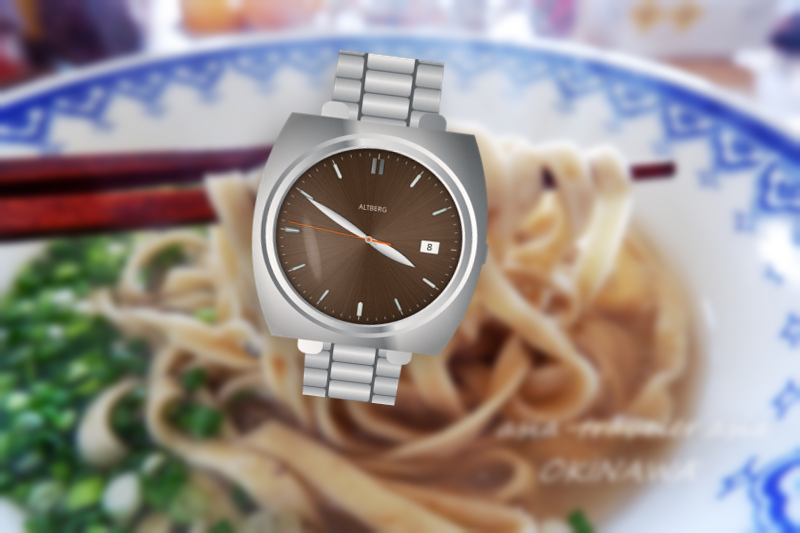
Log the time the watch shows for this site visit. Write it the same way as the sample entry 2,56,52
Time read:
3,49,46
